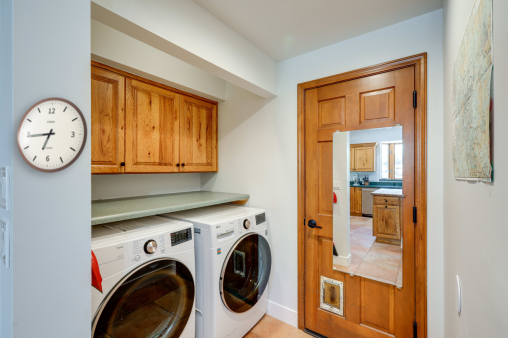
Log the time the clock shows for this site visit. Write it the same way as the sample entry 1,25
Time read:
6,44
